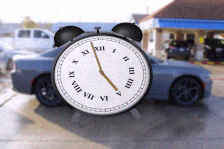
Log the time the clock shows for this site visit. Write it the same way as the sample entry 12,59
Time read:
4,58
